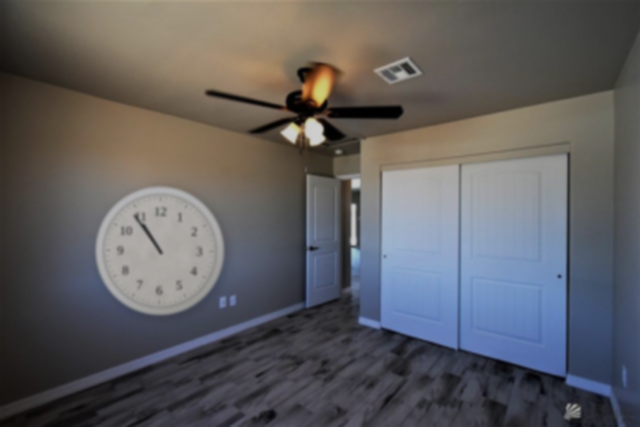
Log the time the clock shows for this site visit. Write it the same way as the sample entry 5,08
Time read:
10,54
